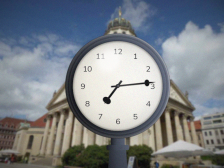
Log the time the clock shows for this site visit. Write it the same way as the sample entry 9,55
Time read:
7,14
